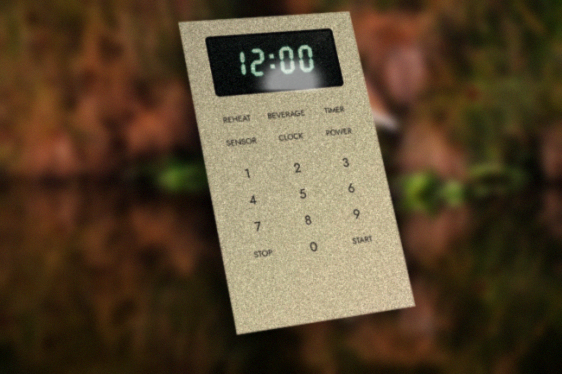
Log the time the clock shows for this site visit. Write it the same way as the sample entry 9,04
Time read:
12,00
